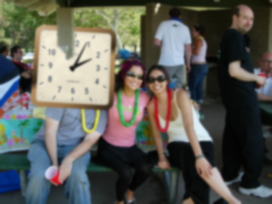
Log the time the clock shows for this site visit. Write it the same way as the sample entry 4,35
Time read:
2,04
